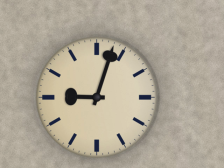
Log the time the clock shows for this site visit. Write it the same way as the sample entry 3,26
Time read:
9,03
